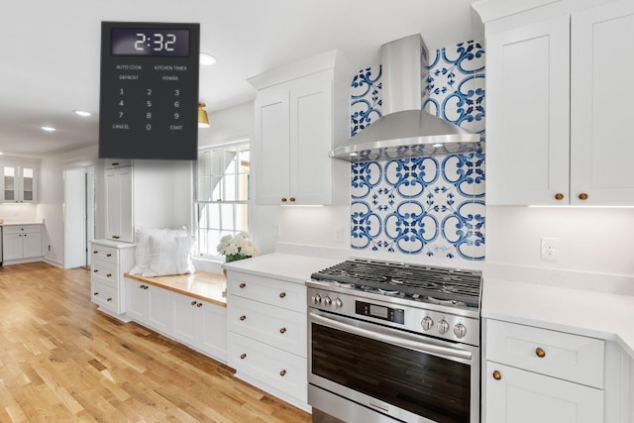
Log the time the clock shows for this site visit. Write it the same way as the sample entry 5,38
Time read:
2,32
